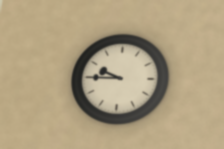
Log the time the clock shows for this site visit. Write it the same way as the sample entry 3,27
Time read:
9,45
